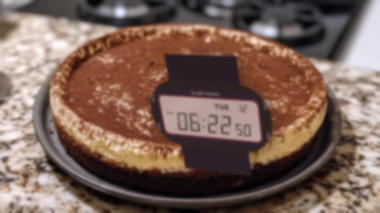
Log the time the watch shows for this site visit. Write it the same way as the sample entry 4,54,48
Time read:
6,22,50
